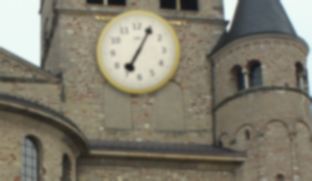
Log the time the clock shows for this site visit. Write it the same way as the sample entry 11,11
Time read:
7,05
